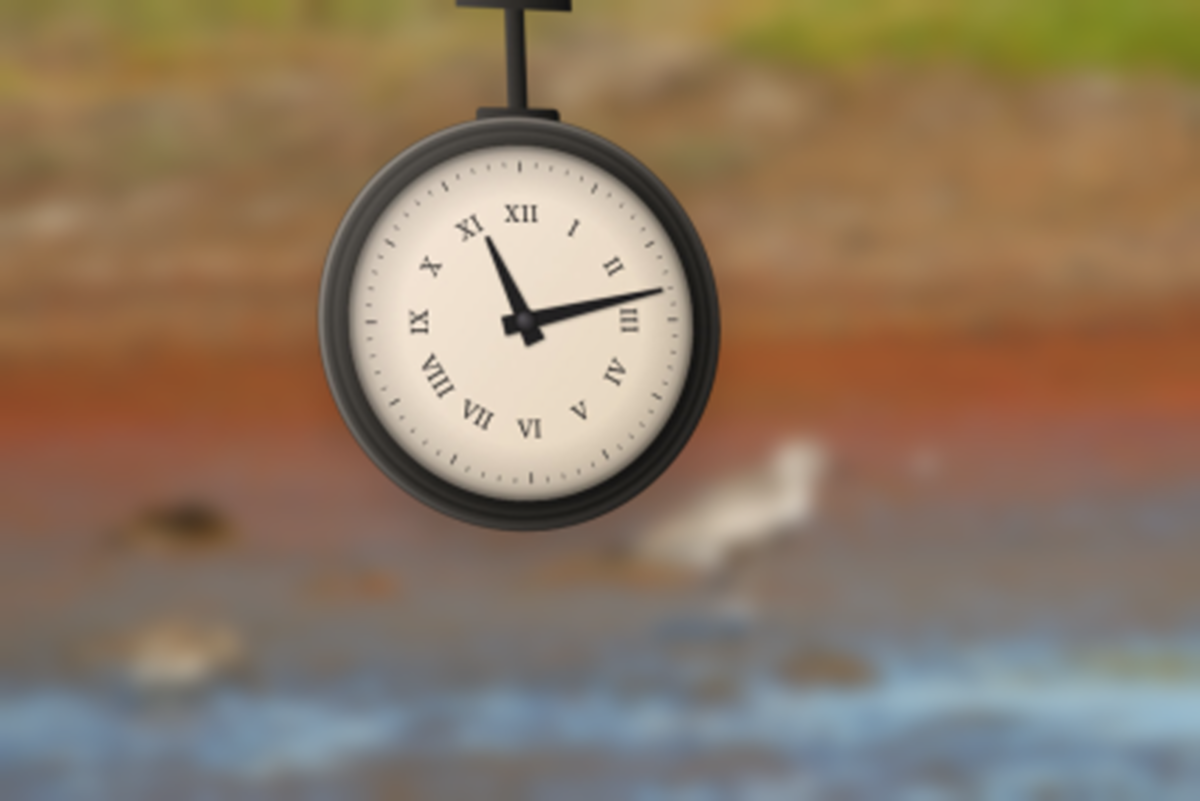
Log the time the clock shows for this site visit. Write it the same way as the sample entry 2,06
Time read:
11,13
